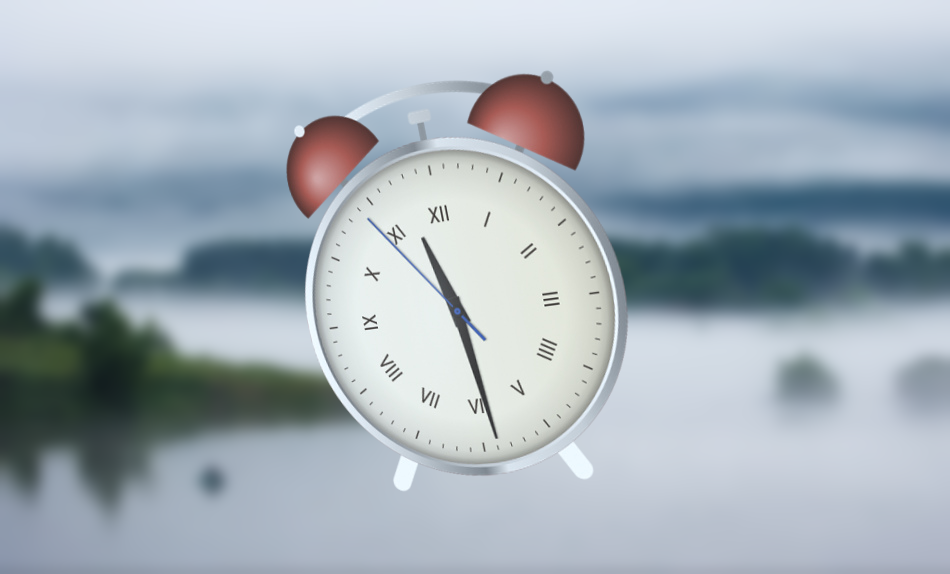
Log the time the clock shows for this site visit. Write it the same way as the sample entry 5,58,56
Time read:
11,28,54
